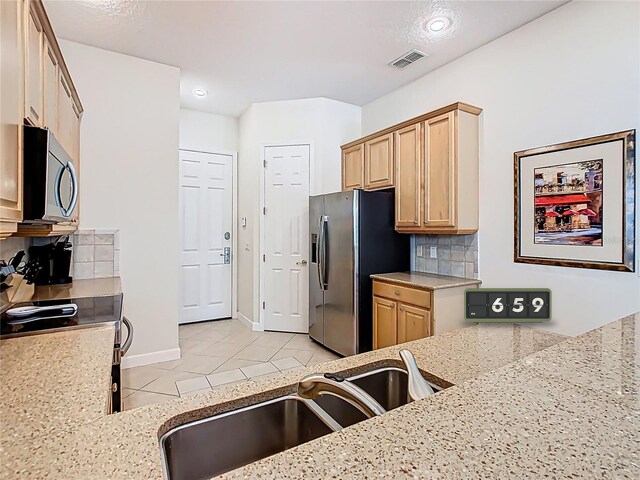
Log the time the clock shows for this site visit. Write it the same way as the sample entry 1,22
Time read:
6,59
